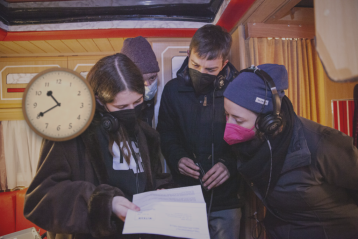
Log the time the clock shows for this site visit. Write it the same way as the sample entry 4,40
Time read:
10,40
